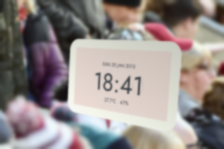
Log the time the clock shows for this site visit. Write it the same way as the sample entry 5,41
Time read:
18,41
